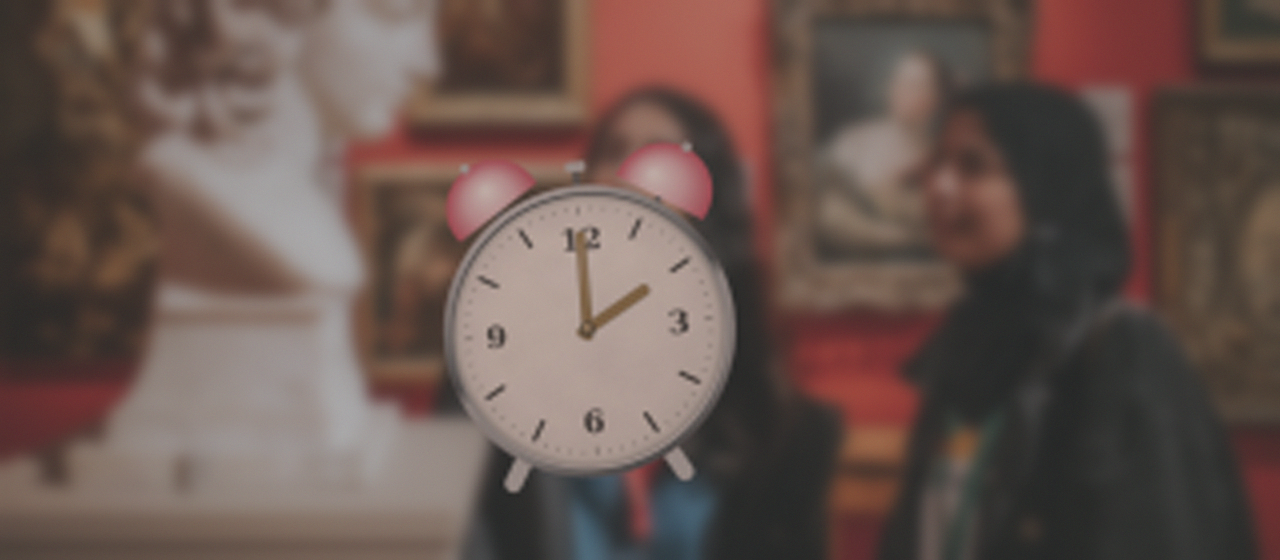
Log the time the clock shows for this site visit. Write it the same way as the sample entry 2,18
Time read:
2,00
